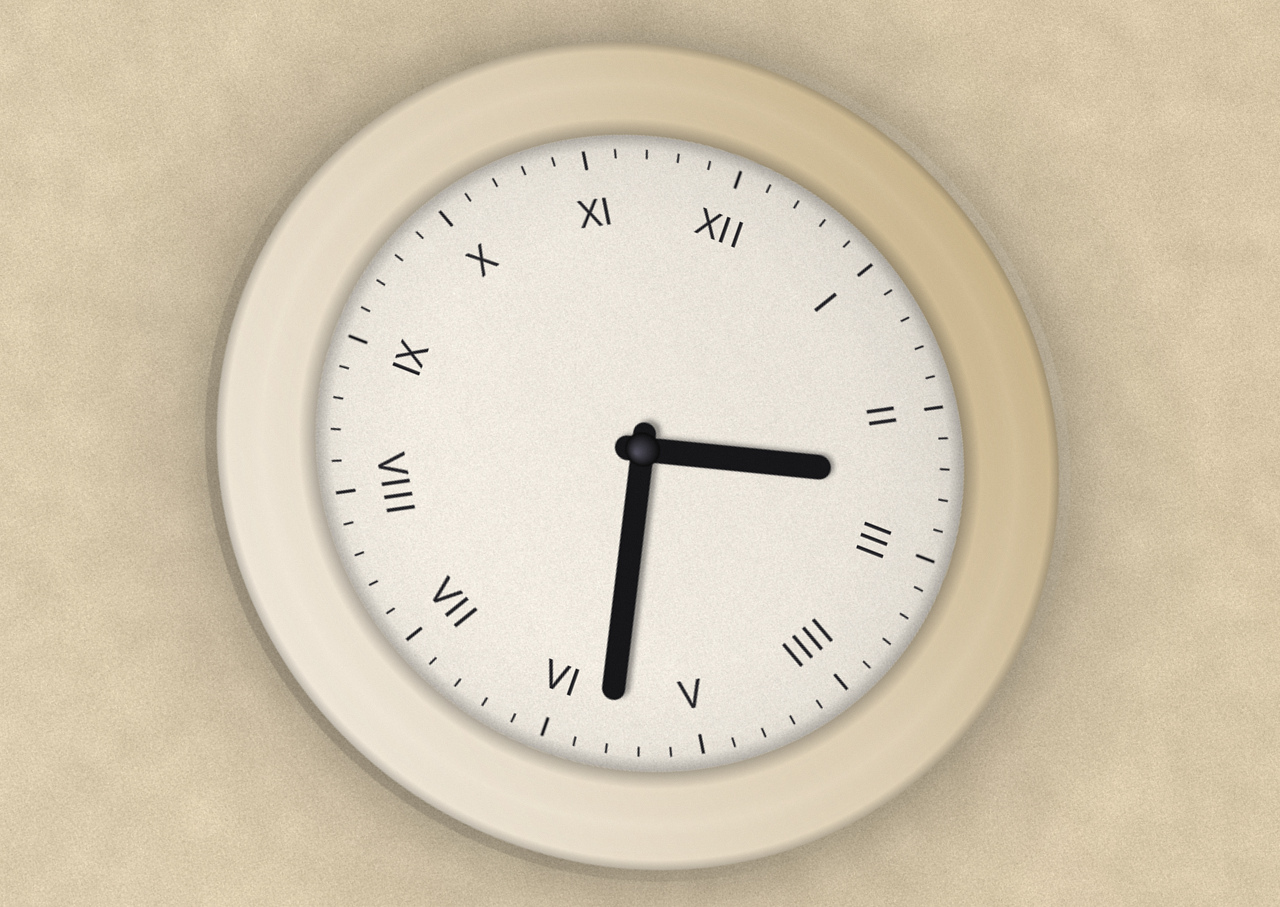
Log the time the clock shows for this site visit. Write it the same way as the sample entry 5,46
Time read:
2,28
